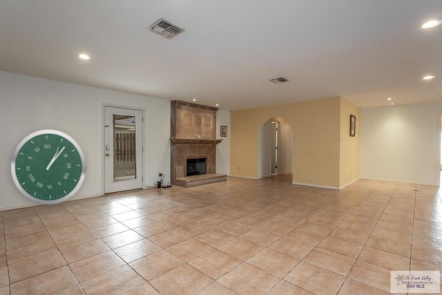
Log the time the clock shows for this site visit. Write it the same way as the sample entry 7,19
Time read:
1,07
